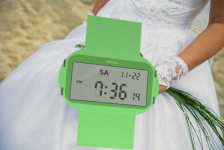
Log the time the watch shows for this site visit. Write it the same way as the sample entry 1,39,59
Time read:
7,36,14
